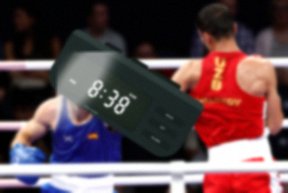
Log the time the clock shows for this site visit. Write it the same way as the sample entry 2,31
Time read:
8,38
